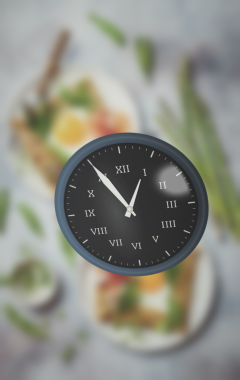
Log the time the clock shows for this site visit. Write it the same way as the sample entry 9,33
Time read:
12,55
